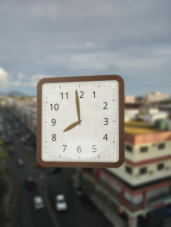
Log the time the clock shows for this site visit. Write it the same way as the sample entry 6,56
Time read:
7,59
